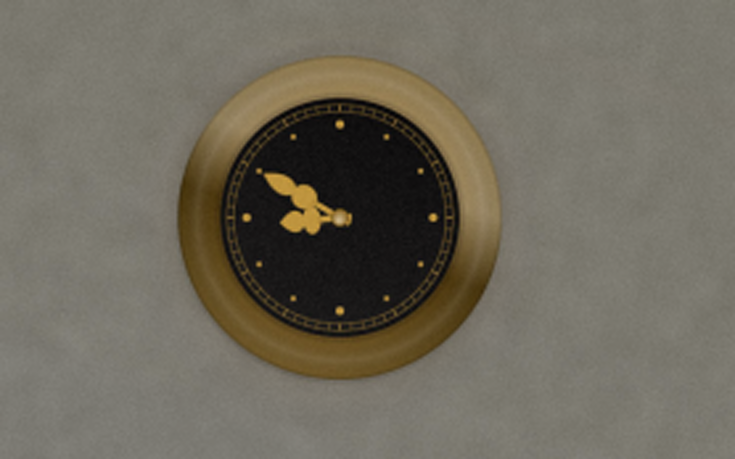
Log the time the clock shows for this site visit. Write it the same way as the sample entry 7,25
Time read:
8,50
